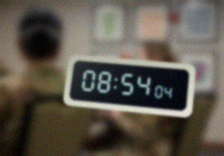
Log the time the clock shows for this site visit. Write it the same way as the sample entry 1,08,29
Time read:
8,54,04
